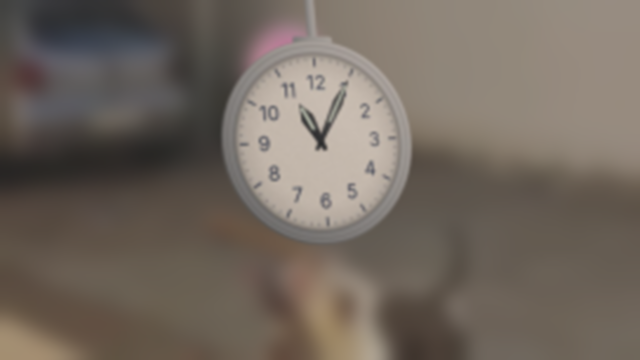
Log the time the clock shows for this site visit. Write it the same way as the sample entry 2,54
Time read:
11,05
